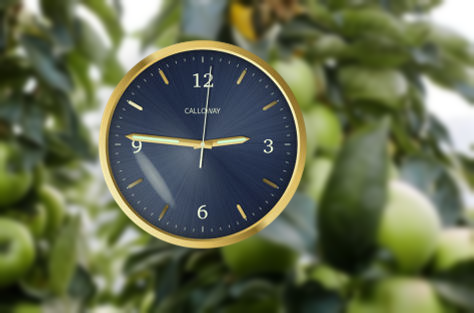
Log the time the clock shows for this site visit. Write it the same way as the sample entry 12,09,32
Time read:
2,46,01
